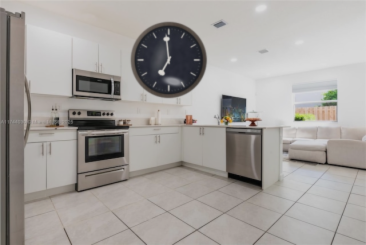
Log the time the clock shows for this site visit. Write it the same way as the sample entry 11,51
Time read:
6,59
